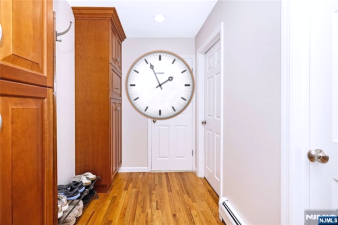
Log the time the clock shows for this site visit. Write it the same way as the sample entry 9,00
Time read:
1,56
